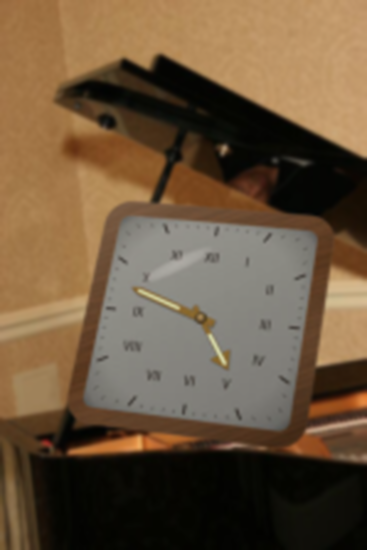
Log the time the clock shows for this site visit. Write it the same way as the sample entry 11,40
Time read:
4,48
